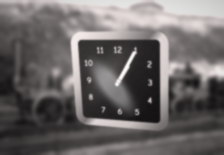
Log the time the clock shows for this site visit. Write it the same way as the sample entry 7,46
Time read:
1,05
